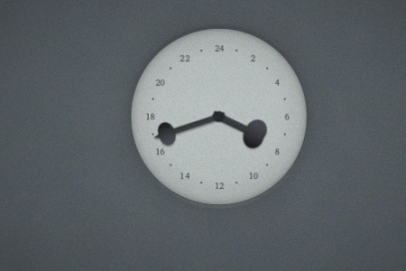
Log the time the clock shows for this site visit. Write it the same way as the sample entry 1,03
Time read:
7,42
